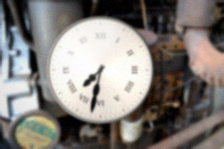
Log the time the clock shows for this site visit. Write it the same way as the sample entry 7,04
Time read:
7,32
